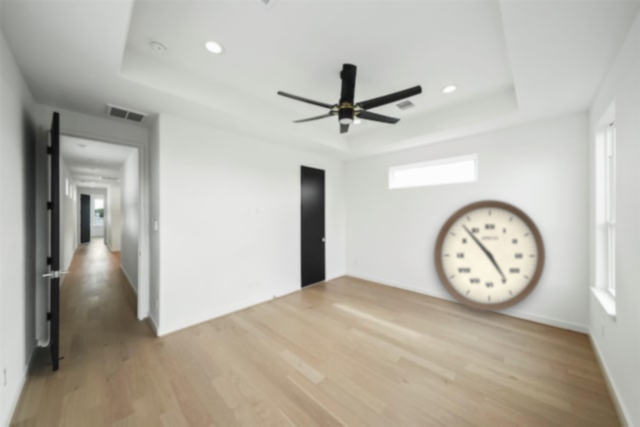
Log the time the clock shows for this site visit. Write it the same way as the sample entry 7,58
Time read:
4,53
